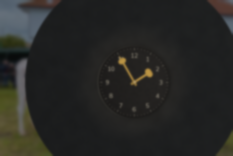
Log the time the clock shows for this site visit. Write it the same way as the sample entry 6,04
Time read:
1,55
